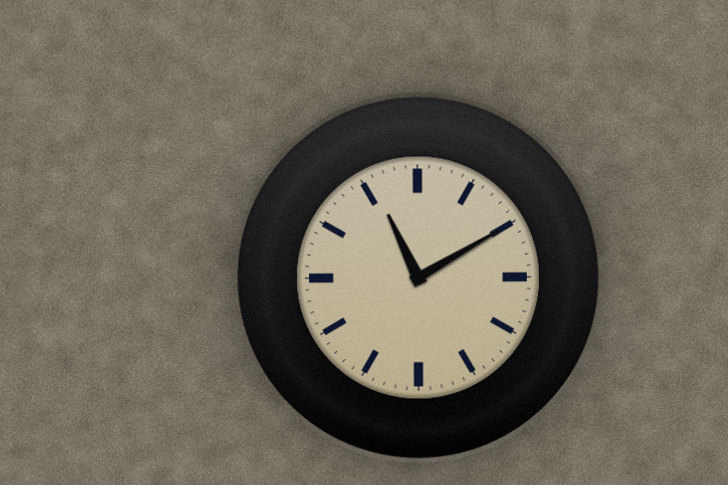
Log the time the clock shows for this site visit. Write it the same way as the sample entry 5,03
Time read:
11,10
